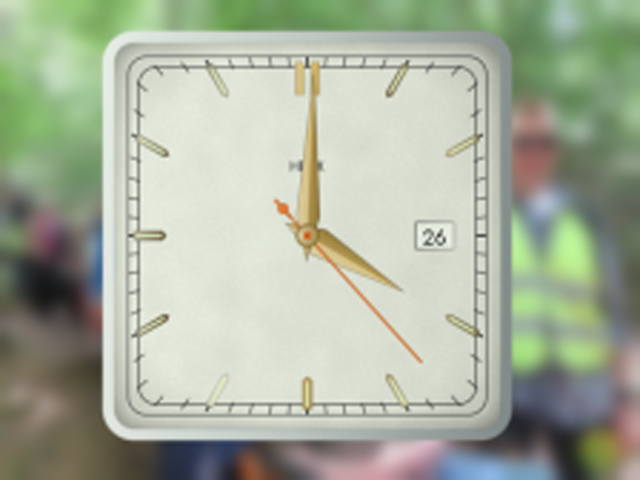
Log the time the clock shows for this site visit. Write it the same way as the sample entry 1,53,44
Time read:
4,00,23
